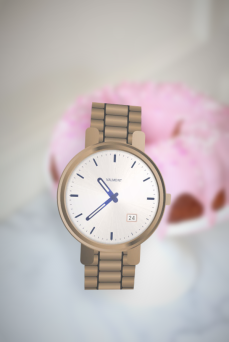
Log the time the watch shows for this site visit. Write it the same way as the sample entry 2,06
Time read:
10,38
